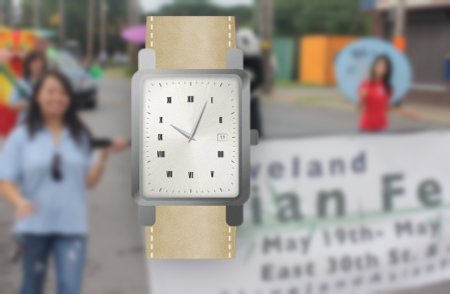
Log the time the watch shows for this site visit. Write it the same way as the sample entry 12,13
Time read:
10,04
